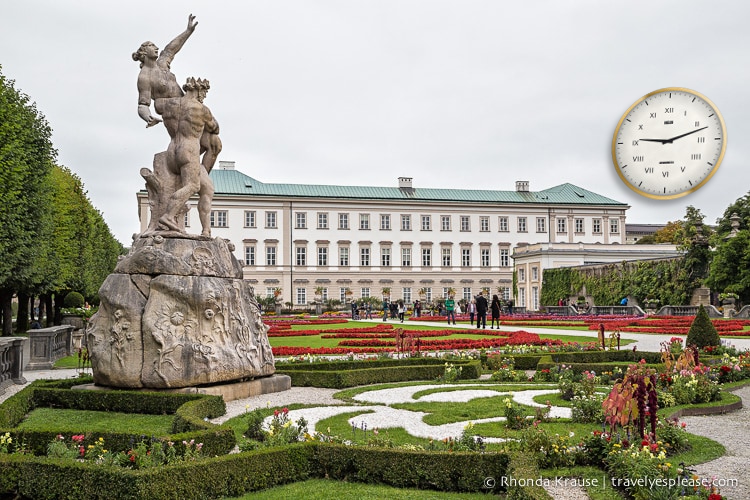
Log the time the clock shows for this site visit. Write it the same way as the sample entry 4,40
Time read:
9,12
